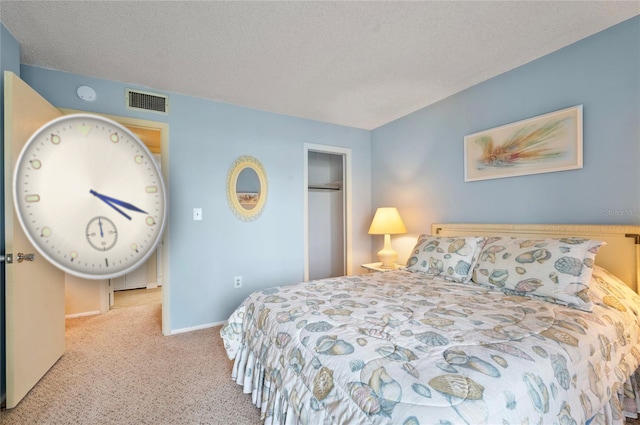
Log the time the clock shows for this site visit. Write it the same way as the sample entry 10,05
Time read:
4,19
